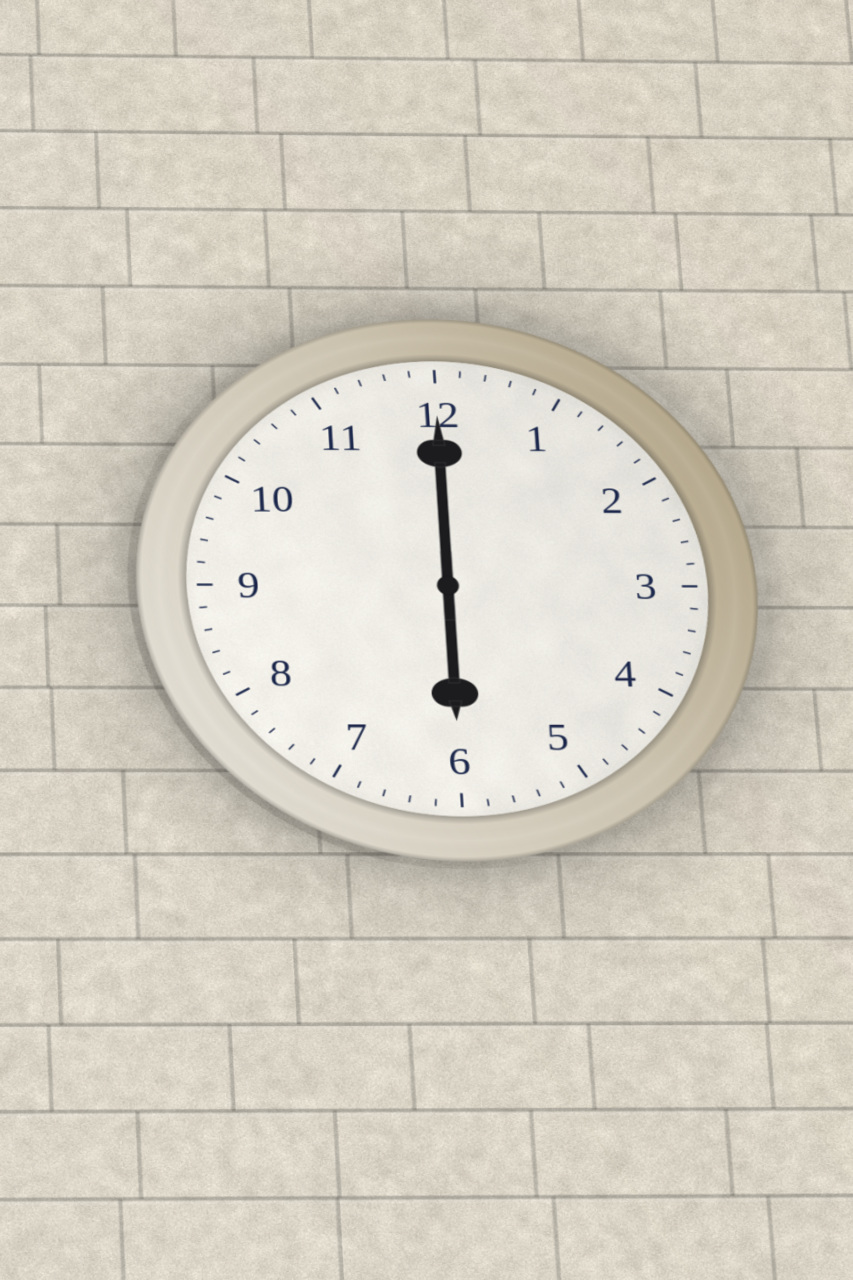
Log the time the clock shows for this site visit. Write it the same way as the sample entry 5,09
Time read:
6,00
